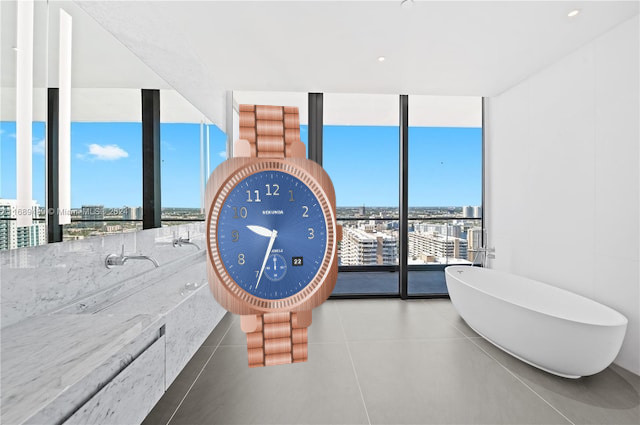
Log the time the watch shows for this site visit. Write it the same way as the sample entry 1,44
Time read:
9,34
